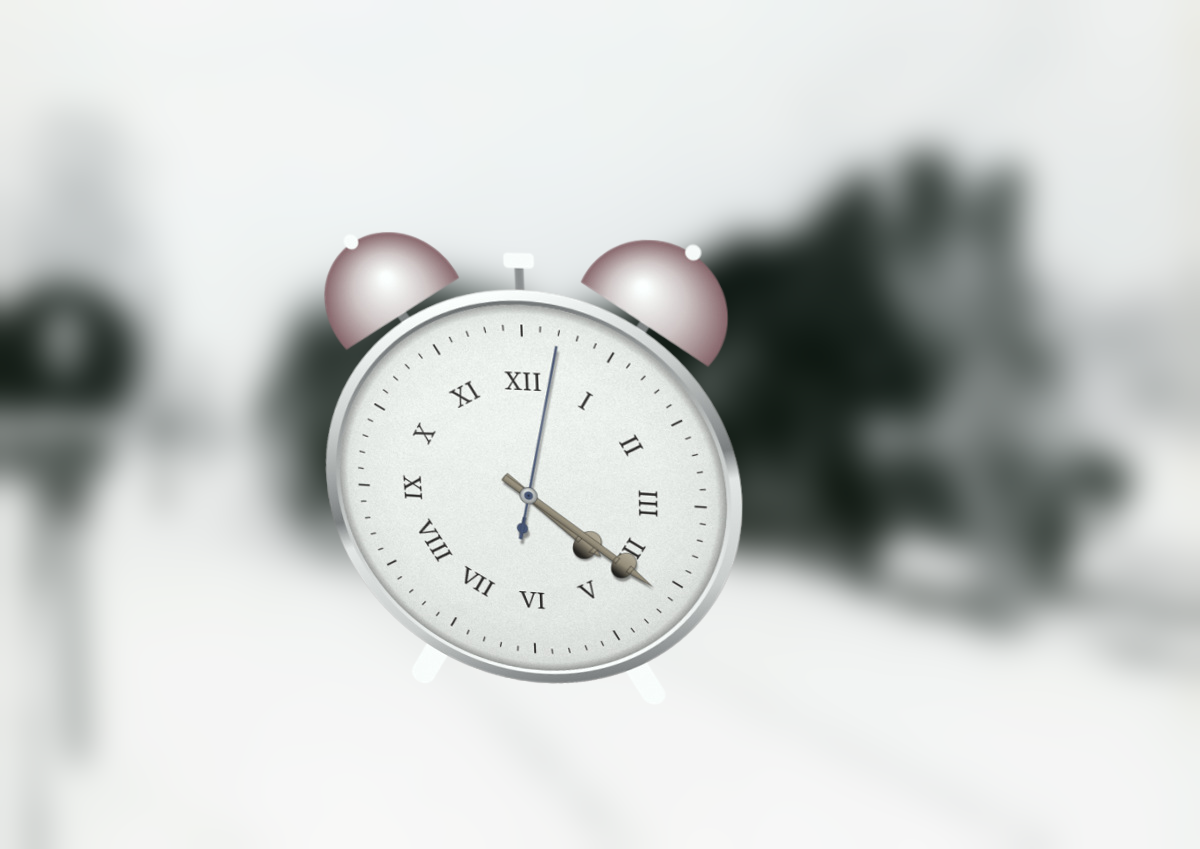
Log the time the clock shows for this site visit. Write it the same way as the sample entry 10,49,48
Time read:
4,21,02
